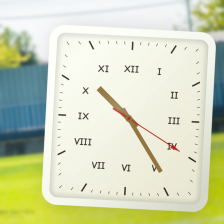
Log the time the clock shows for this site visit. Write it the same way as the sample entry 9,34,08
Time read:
10,24,20
